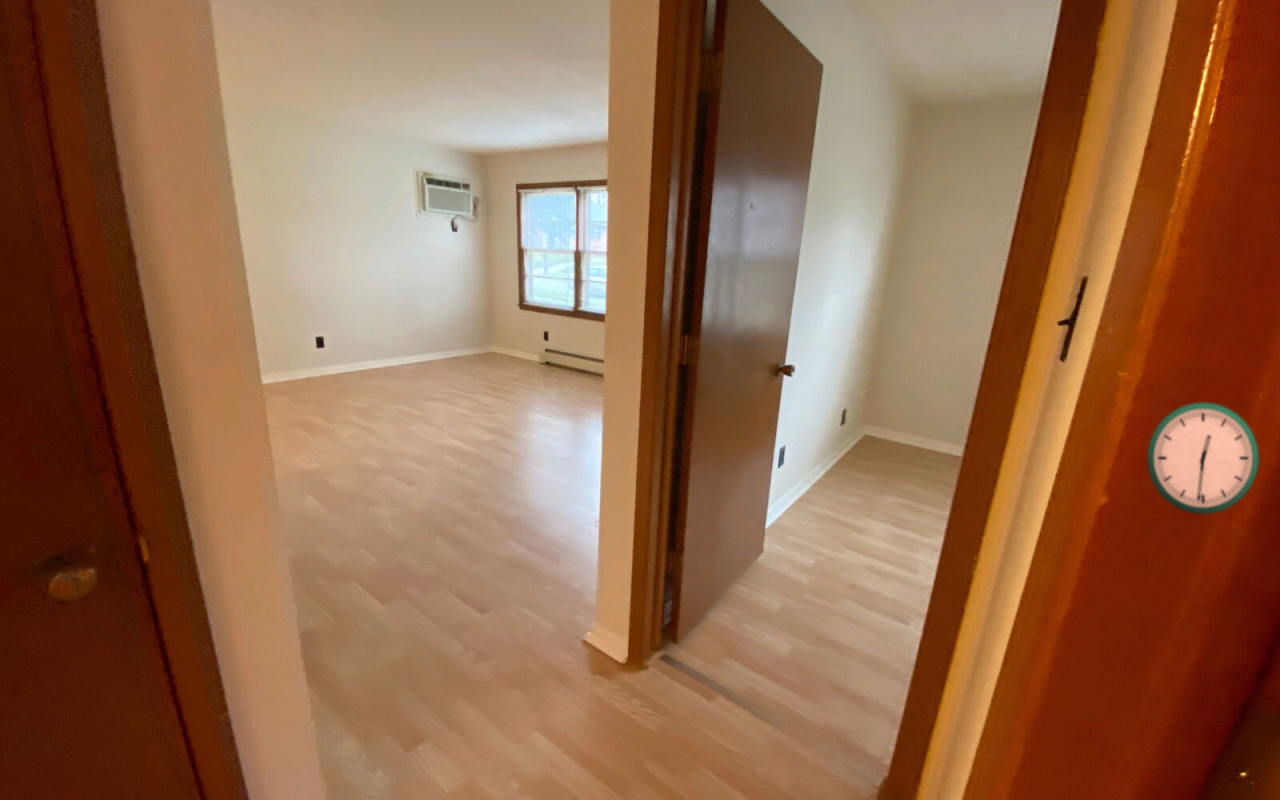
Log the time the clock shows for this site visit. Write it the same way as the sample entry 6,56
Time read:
12,31
